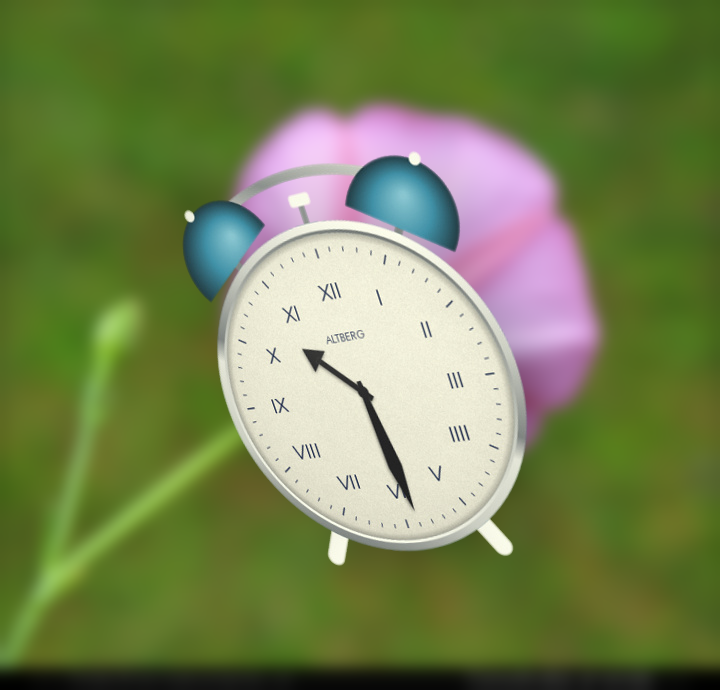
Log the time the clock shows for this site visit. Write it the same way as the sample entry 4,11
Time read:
10,29
